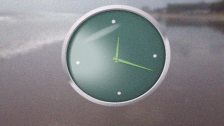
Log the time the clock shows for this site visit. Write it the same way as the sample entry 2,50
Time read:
12,19
